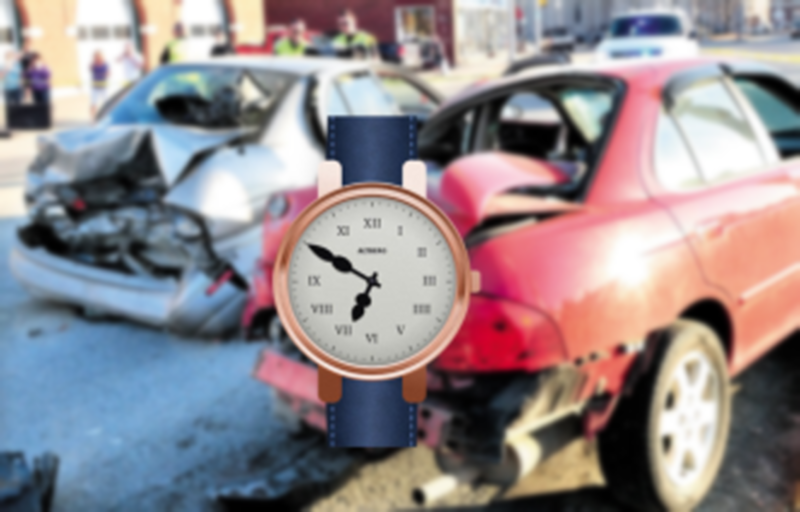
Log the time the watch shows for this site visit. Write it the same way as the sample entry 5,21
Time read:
6,50
